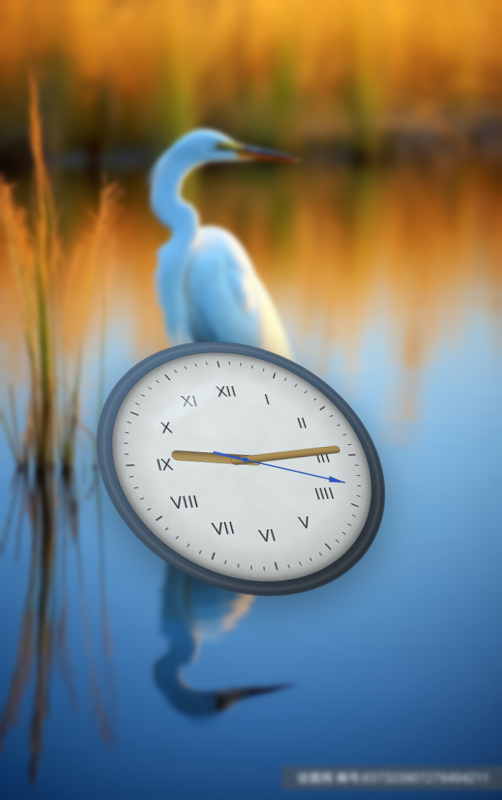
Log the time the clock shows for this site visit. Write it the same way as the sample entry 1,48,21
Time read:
9,14,18
